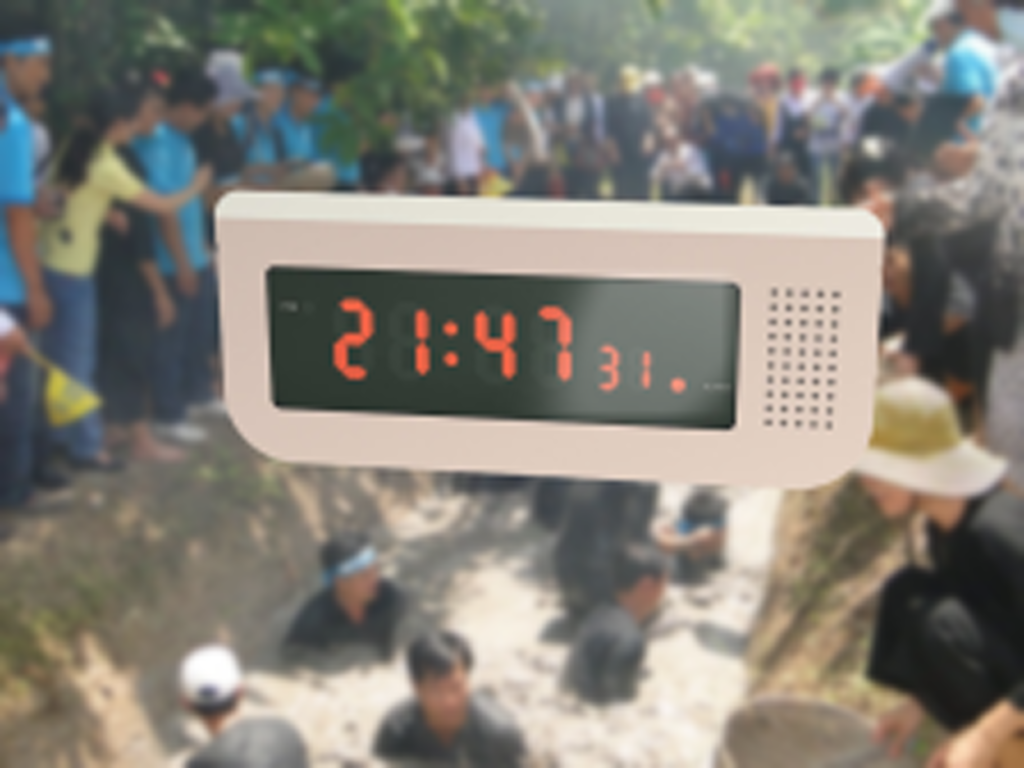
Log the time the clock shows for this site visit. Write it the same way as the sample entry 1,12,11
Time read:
21,47,31
